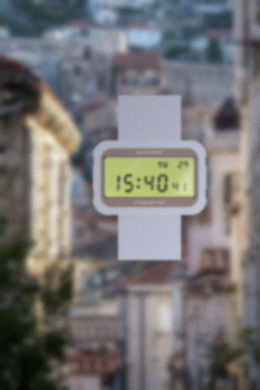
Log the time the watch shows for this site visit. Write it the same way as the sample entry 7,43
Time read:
15,40
